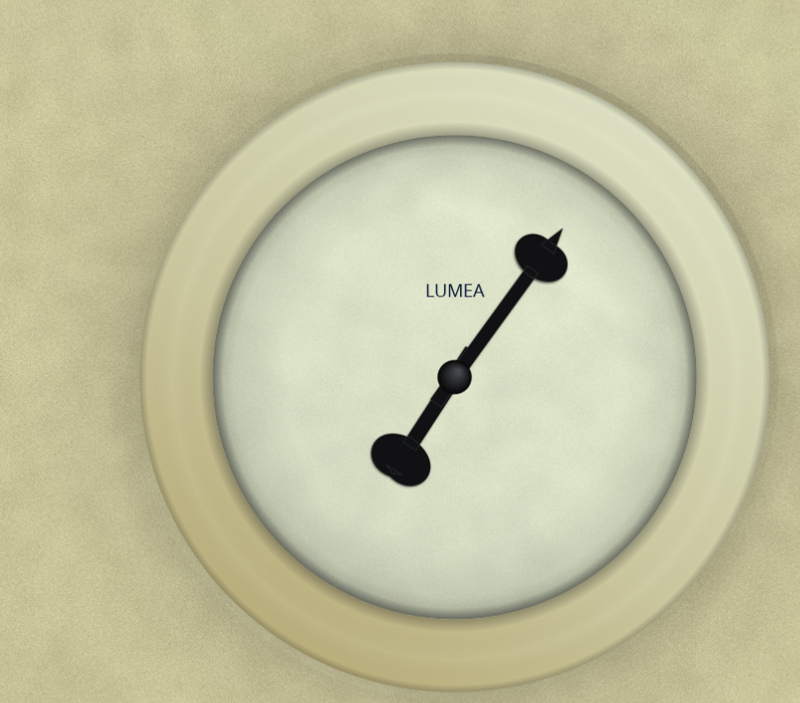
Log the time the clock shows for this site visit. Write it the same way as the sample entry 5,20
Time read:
7,06
